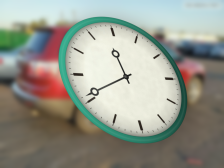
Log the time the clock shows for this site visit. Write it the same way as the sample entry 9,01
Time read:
11,41
